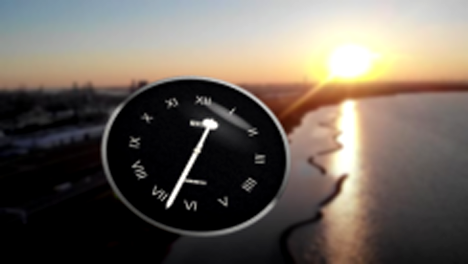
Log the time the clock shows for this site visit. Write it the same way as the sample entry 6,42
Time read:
12,33
